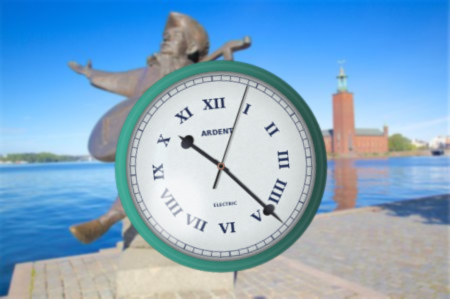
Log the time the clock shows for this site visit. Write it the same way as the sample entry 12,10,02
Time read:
10,23,04
